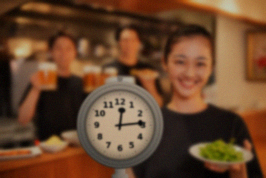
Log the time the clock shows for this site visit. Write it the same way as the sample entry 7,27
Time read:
12,14
